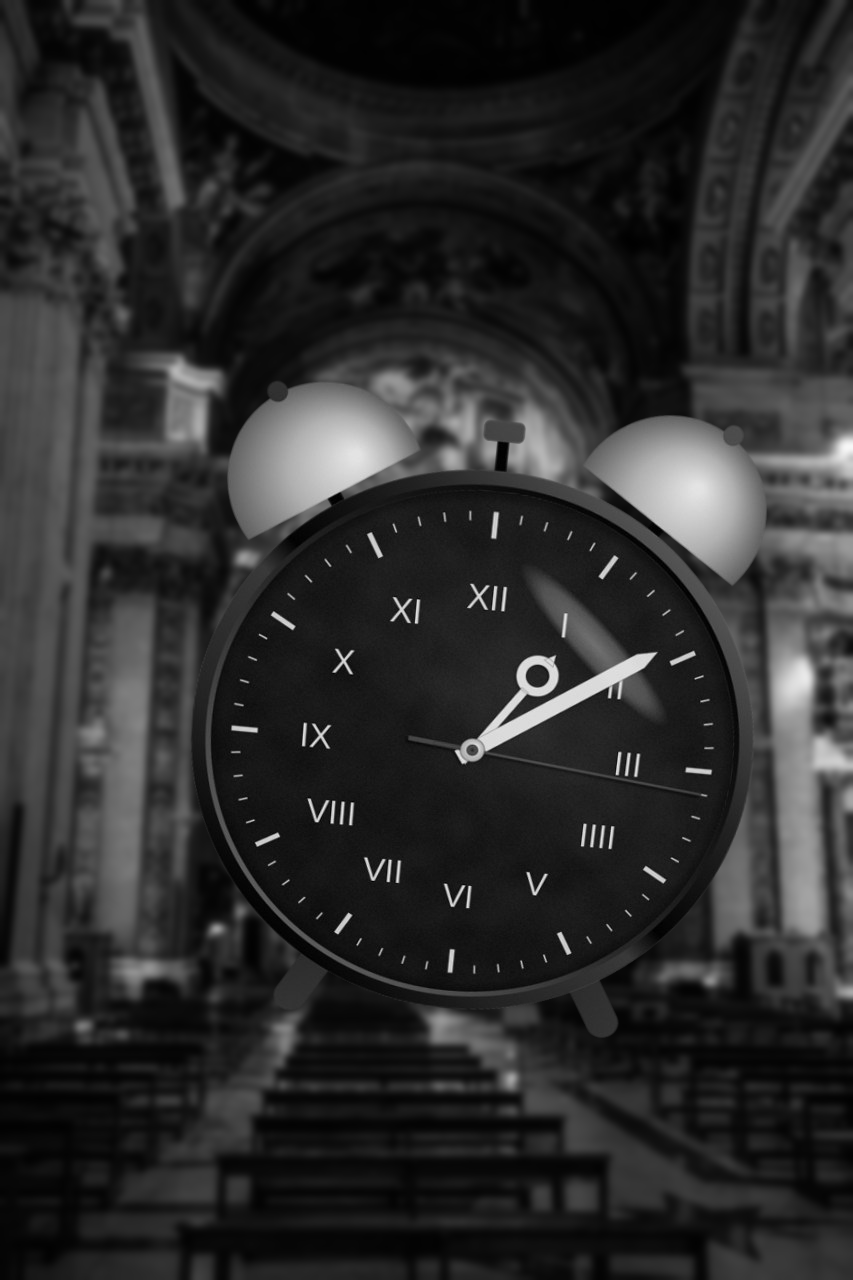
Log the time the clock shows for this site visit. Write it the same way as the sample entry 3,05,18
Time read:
1,09,16
